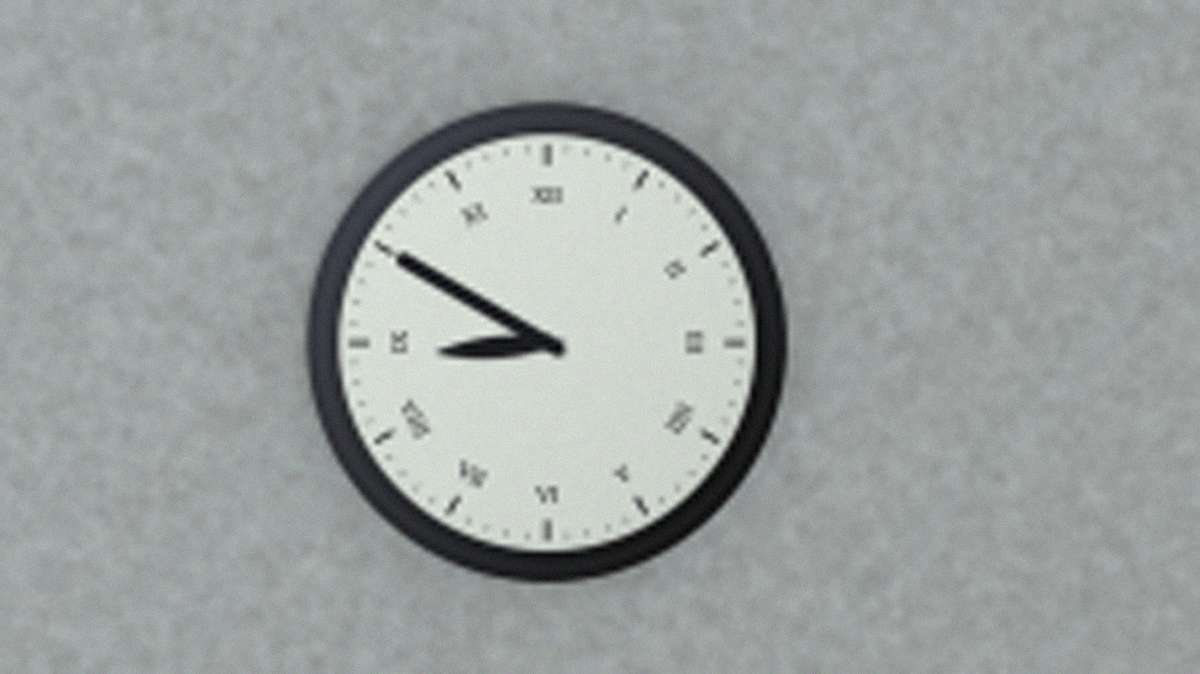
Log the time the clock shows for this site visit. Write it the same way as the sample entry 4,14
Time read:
8,50
